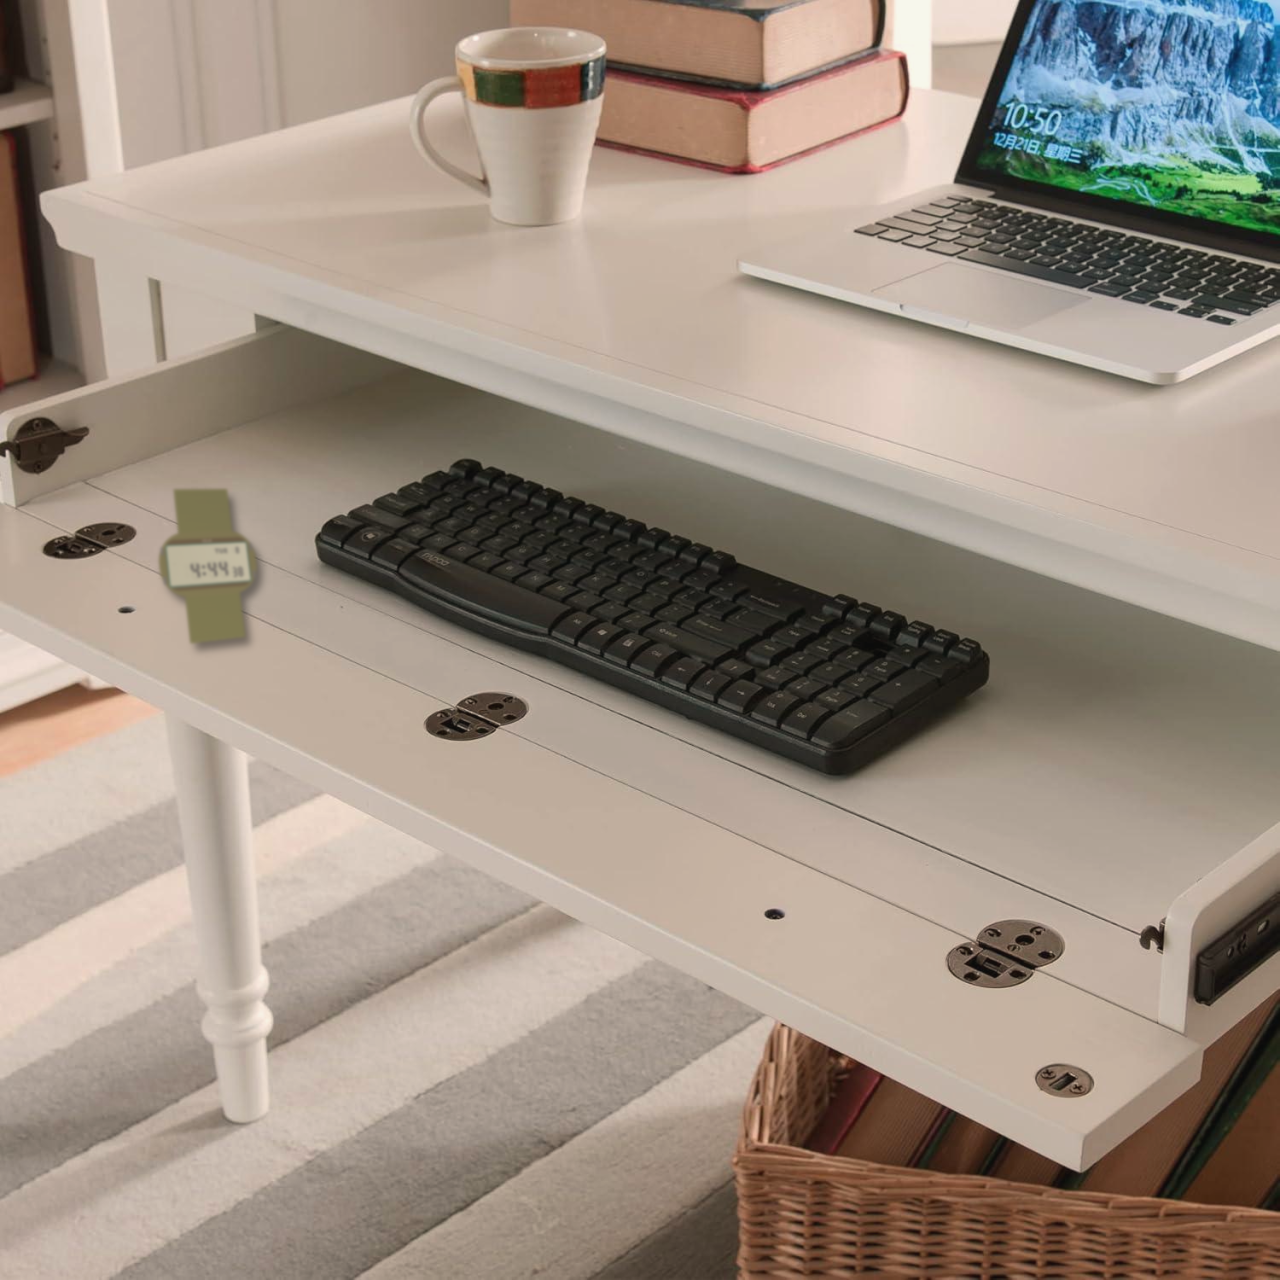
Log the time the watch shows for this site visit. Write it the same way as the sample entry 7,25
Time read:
4,44
